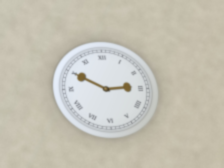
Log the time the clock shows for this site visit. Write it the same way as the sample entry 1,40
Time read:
2,50
